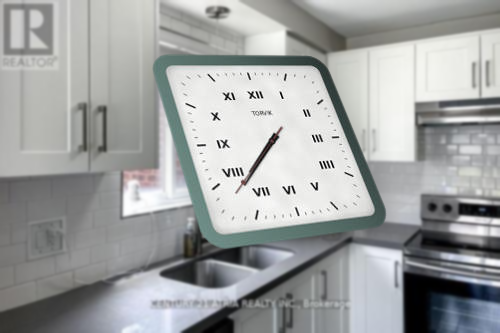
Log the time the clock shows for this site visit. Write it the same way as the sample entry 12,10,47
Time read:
7,37,38
